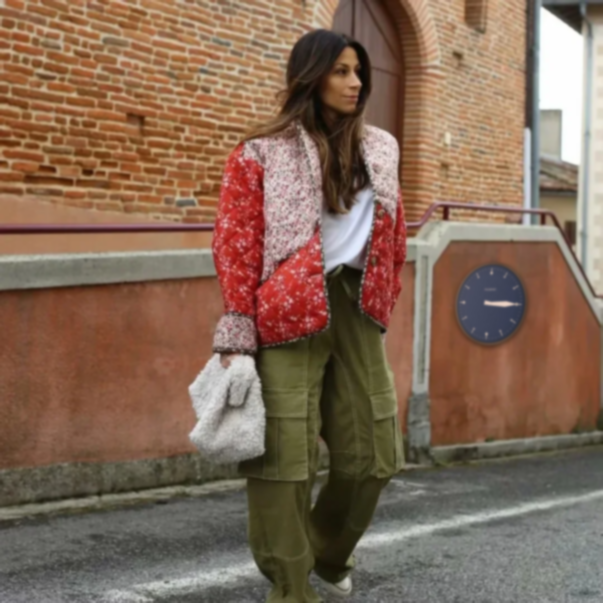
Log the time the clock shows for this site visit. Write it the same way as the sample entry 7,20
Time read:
3,15
